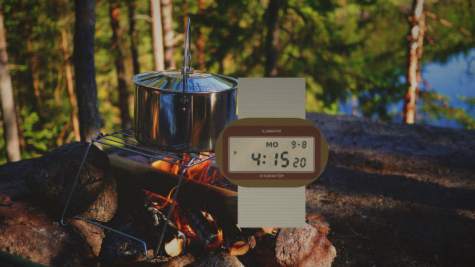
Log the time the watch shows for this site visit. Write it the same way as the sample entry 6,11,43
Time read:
4,15,20
